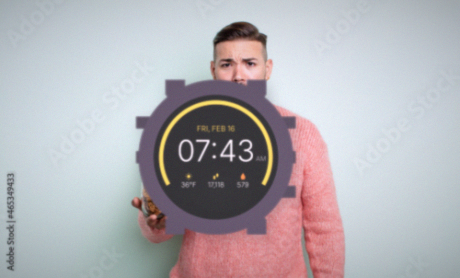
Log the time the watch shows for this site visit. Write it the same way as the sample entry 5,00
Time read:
7,43
